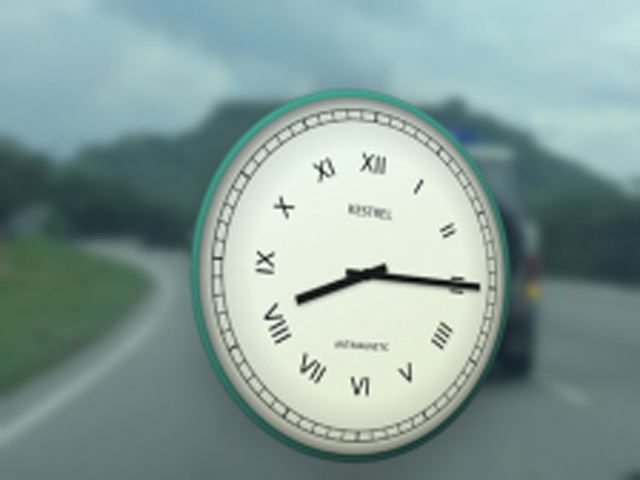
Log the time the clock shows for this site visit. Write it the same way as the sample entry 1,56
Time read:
8,15
